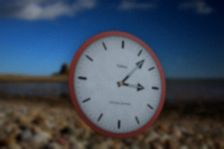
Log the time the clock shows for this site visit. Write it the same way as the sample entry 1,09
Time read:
3,07
